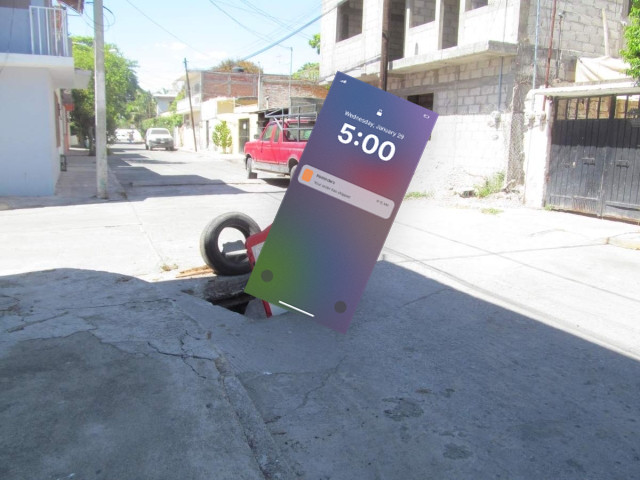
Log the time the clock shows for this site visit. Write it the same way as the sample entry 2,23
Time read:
5,00
